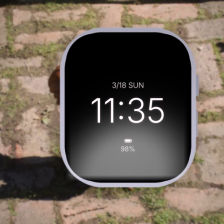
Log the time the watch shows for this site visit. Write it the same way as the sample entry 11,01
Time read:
11,35
